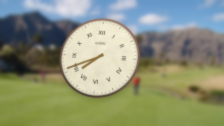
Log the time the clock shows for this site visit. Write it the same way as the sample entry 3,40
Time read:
7,41
